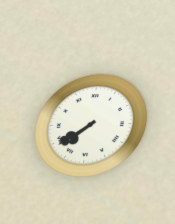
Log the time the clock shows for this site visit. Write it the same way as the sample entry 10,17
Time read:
7,39
